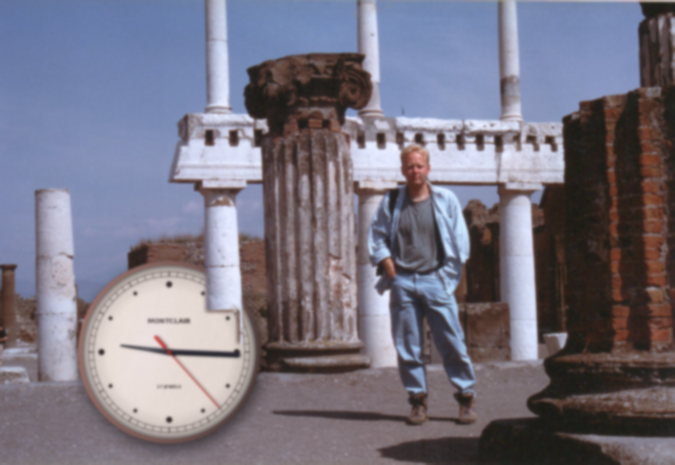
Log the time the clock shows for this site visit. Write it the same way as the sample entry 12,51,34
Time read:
9,15,23
